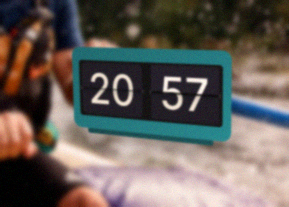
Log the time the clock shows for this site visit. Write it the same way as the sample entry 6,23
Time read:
20,57
